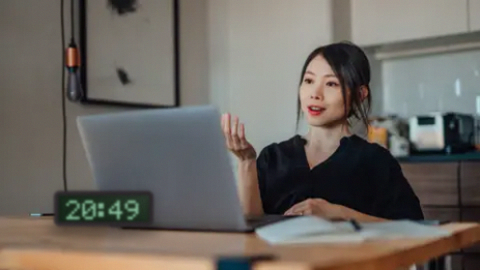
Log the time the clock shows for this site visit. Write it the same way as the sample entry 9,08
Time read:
20,49
